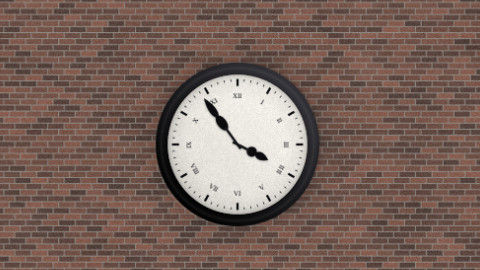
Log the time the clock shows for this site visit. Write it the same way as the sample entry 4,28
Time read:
3,54
